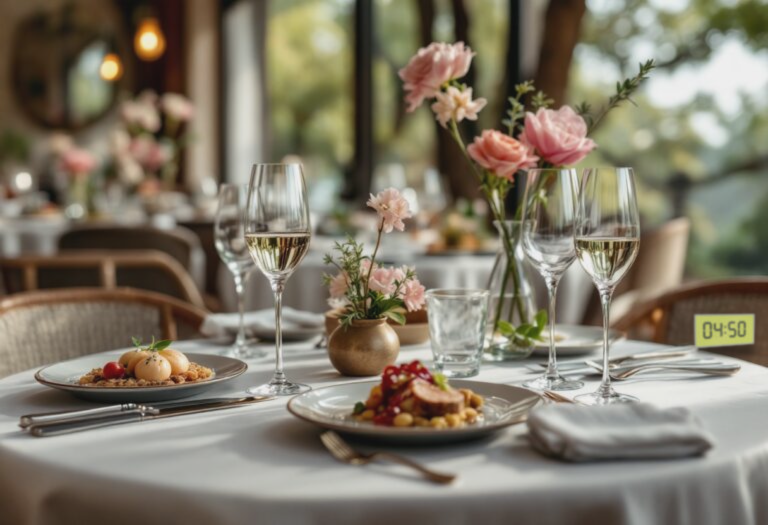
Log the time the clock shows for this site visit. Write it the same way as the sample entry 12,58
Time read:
4,50
